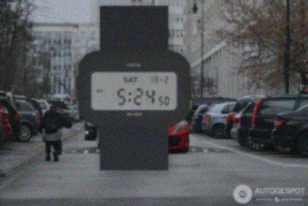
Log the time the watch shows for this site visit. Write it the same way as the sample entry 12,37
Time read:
5,24
